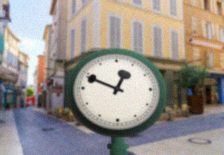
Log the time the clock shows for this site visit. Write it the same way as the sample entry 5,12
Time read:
12,49
